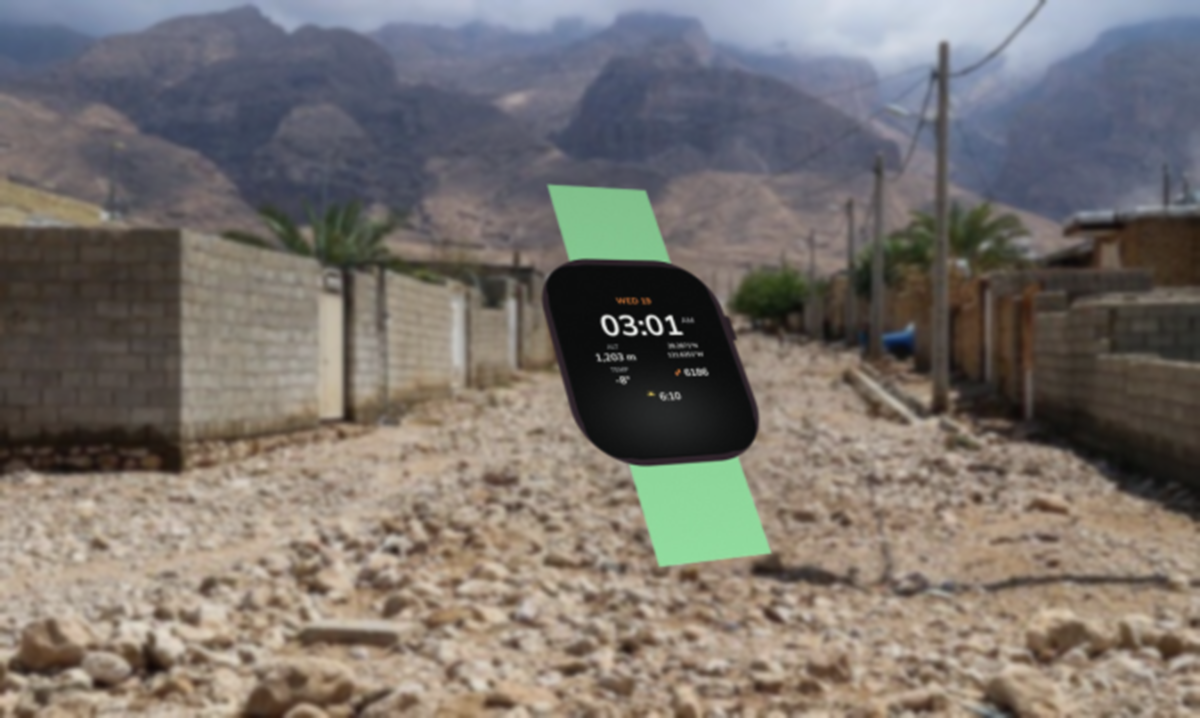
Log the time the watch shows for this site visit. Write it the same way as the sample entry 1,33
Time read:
3,01
